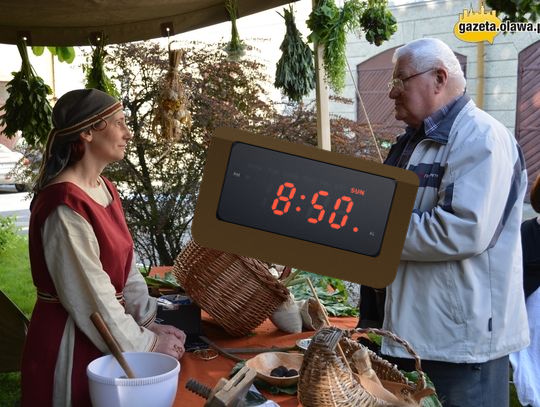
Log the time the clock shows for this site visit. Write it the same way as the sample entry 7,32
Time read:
8,50
